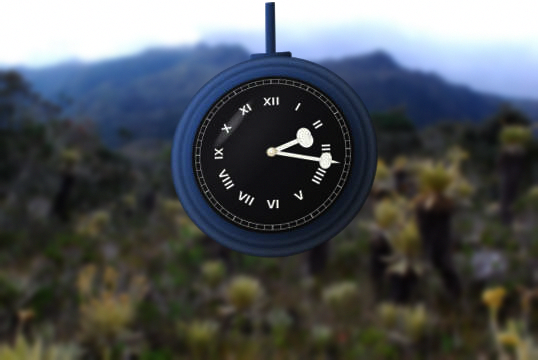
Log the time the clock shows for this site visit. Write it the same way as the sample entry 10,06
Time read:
2,17
